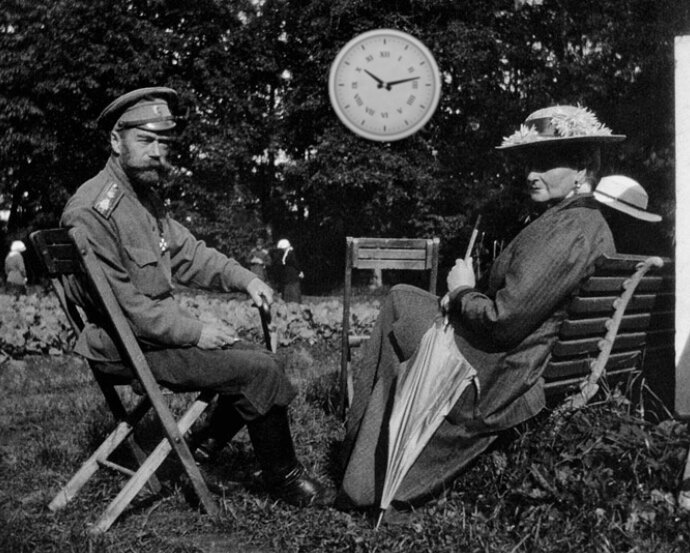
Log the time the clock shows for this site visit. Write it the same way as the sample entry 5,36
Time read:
10,13
